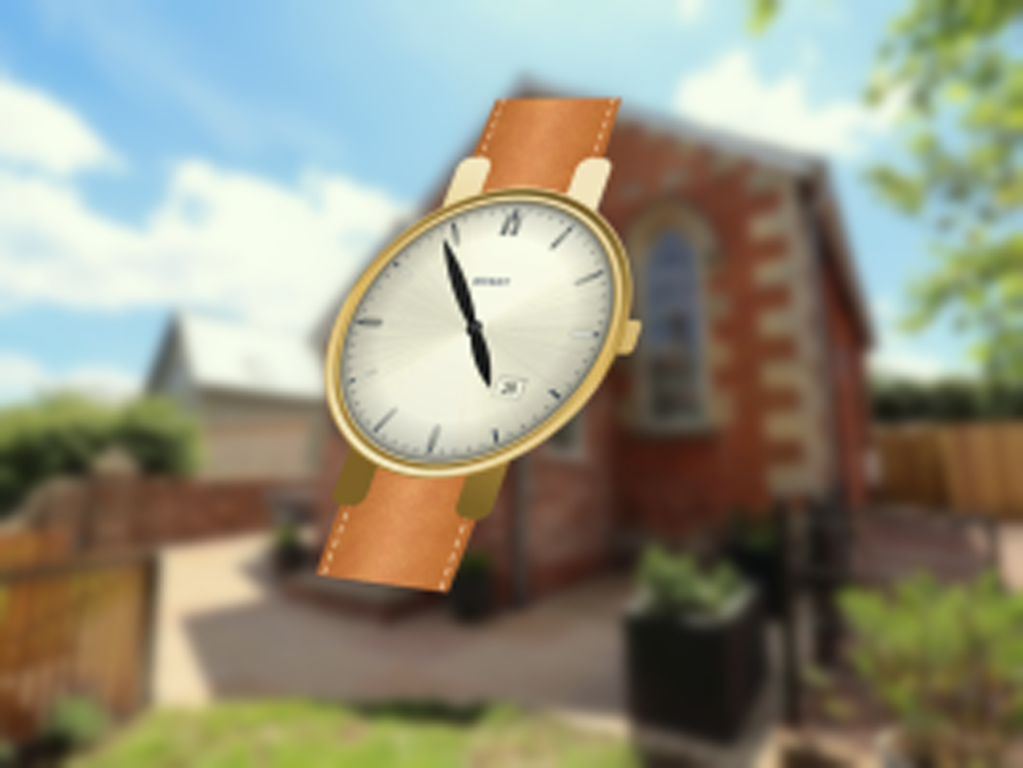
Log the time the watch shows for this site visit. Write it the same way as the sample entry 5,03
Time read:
4,54
